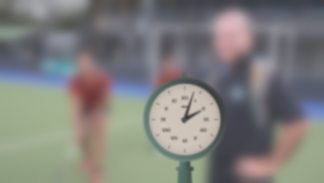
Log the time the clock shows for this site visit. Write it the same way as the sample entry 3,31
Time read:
2,03
